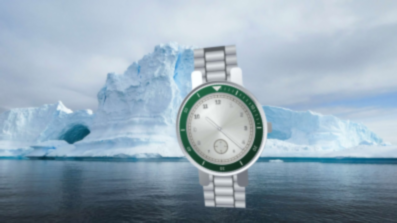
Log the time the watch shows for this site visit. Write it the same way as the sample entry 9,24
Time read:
10,22
